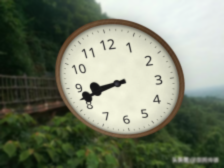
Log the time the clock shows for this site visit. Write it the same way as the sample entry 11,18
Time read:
8,42
